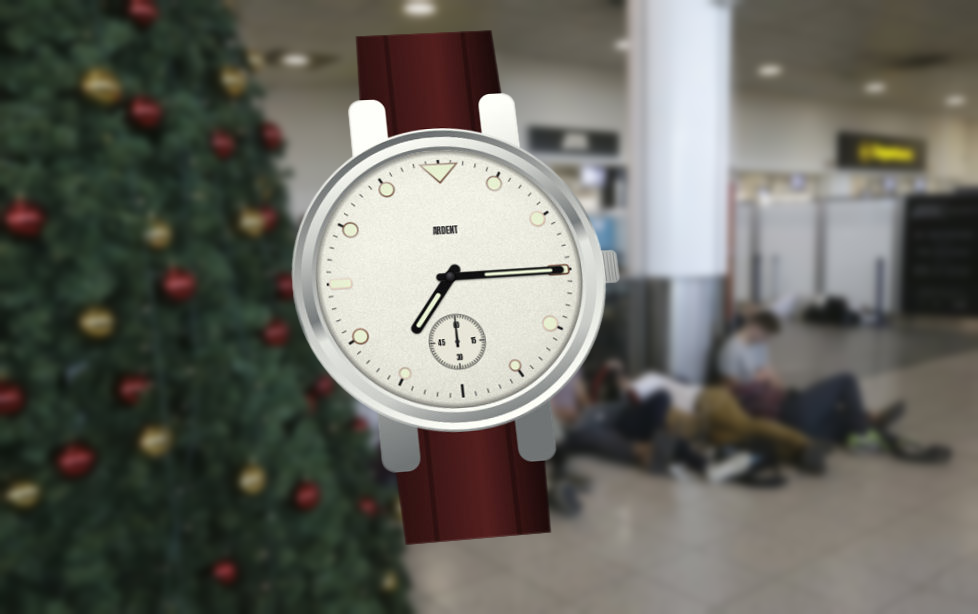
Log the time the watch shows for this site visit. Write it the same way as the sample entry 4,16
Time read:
7,15
